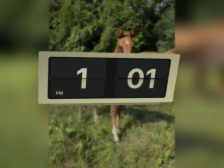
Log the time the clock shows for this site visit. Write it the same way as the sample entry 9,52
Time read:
1,01
